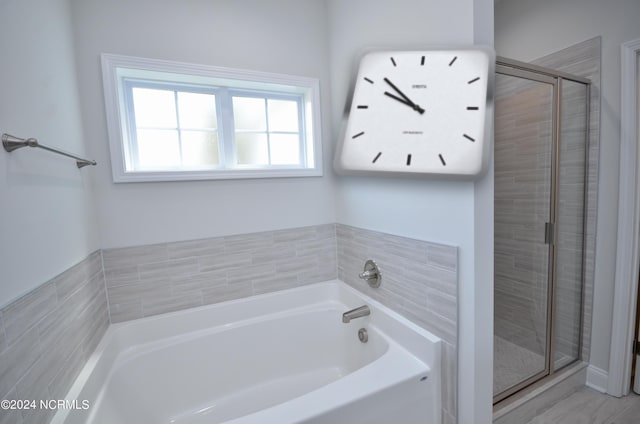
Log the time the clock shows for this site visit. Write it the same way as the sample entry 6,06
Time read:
9,52
